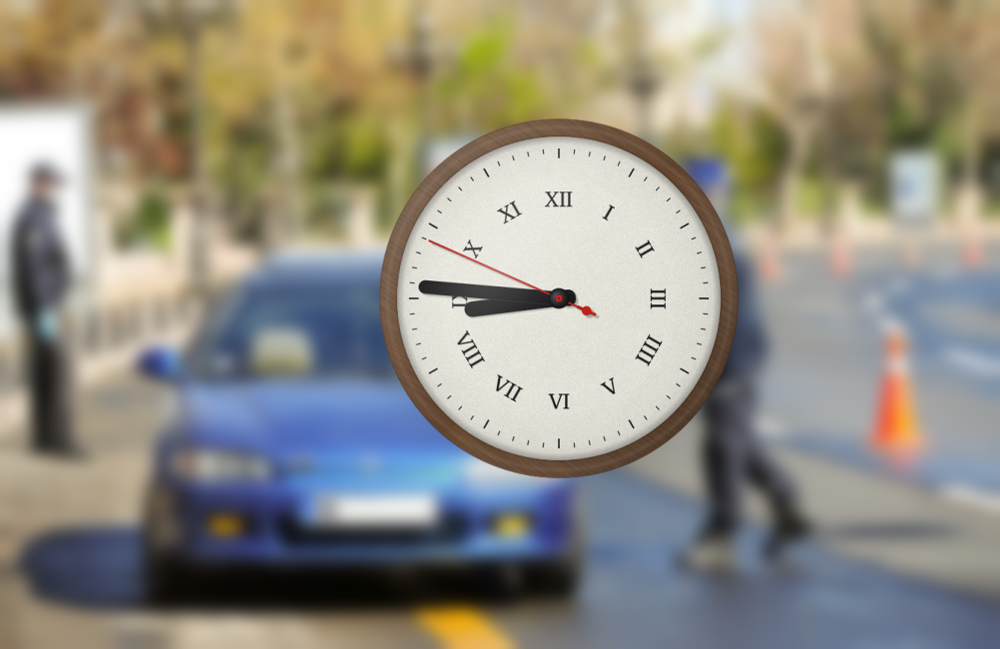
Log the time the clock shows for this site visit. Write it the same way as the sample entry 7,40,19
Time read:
8,45,49
